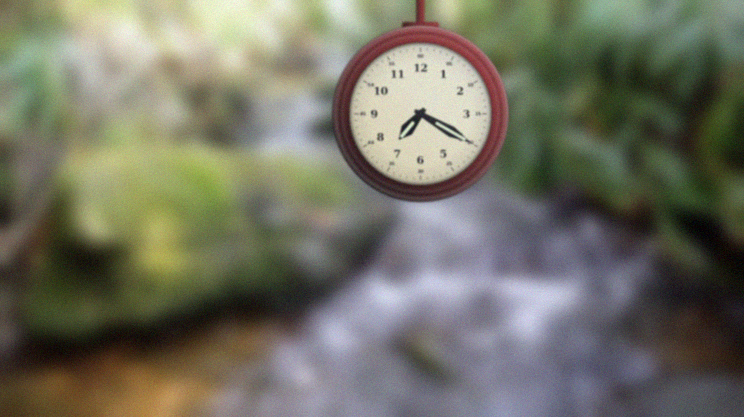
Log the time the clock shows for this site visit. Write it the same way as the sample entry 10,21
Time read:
7,20
